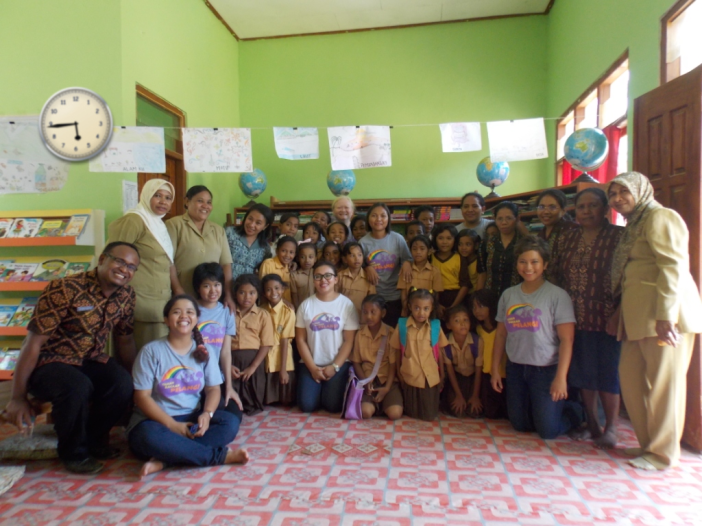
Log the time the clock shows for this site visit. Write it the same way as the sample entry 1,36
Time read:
5,44
